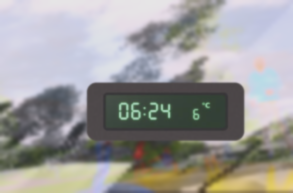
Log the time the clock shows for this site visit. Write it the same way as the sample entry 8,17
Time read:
6,24
